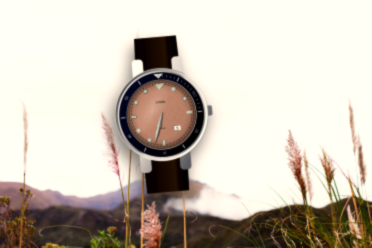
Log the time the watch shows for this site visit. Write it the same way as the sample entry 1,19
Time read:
6,33
